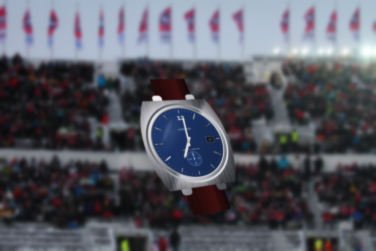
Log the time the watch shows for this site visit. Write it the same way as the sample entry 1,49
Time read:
7,01
